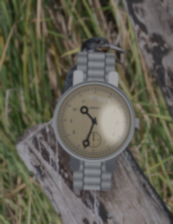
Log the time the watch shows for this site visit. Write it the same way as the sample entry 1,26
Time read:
10,33
